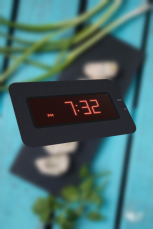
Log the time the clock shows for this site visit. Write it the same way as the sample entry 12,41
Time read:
7,32
